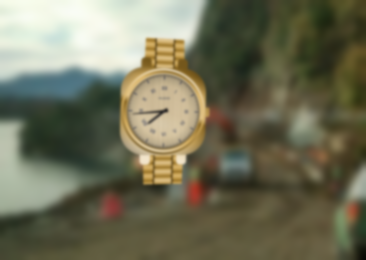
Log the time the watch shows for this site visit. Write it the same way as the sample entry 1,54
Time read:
7,44
